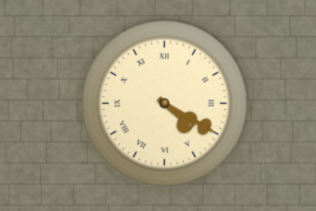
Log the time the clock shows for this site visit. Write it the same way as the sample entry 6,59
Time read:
4,20
